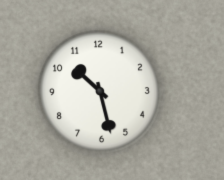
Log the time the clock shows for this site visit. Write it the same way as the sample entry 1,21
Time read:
10,28
